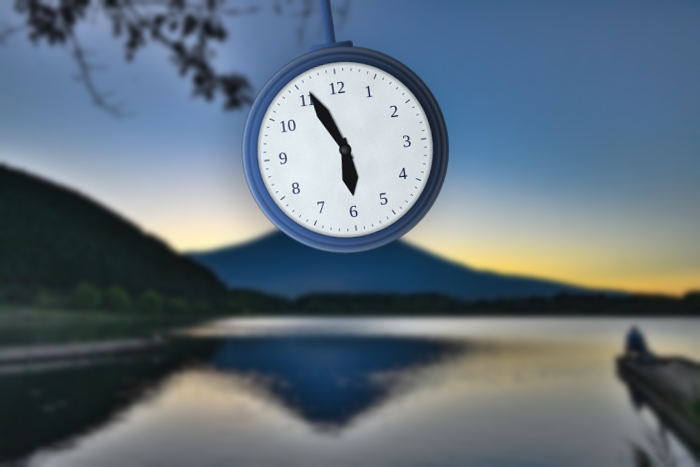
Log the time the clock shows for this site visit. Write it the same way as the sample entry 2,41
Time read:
5,56
